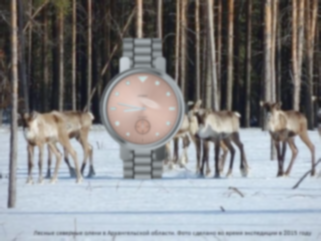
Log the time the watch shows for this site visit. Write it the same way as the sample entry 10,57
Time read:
8,47
